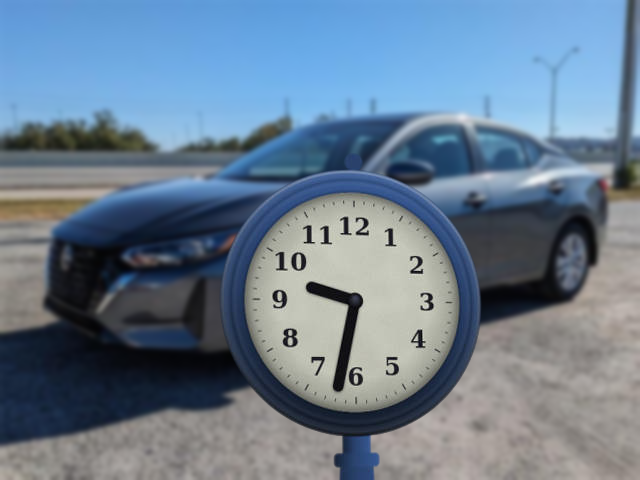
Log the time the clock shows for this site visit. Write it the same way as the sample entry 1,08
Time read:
9,32
